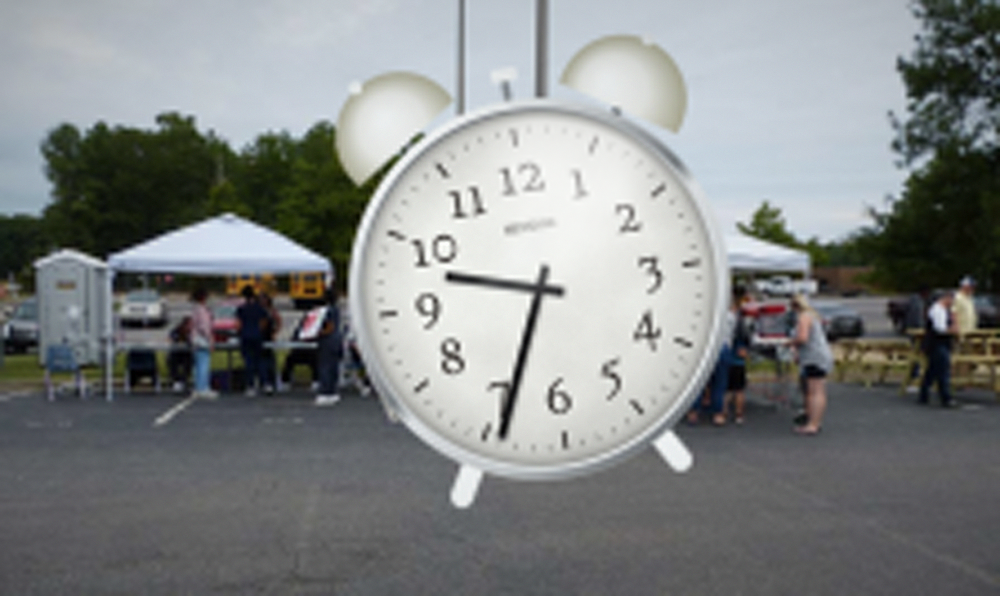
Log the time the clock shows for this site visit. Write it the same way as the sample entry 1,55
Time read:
9,34
